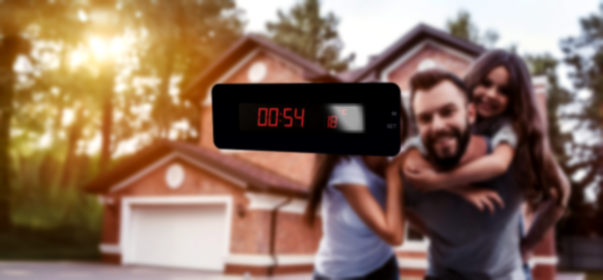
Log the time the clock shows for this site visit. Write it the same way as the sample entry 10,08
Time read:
0,54
